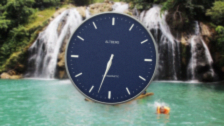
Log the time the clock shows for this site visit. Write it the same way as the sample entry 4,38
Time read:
6,33
